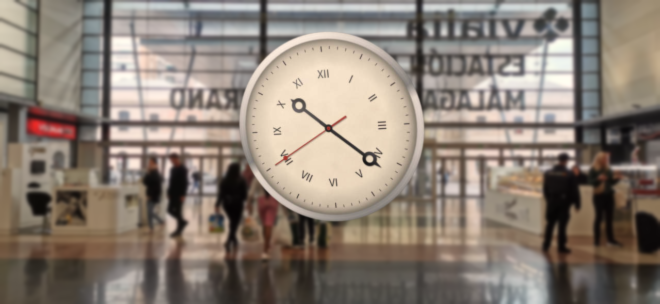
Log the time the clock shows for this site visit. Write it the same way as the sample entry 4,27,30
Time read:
10,21,40
